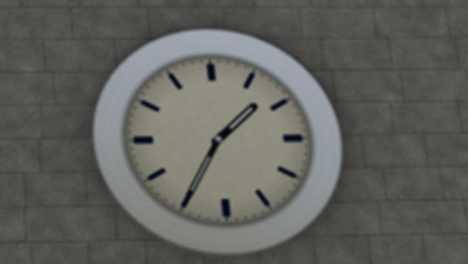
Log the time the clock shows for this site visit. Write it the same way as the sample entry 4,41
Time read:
1,35
